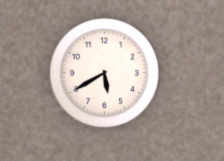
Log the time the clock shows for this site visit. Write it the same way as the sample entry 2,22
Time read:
5,40
